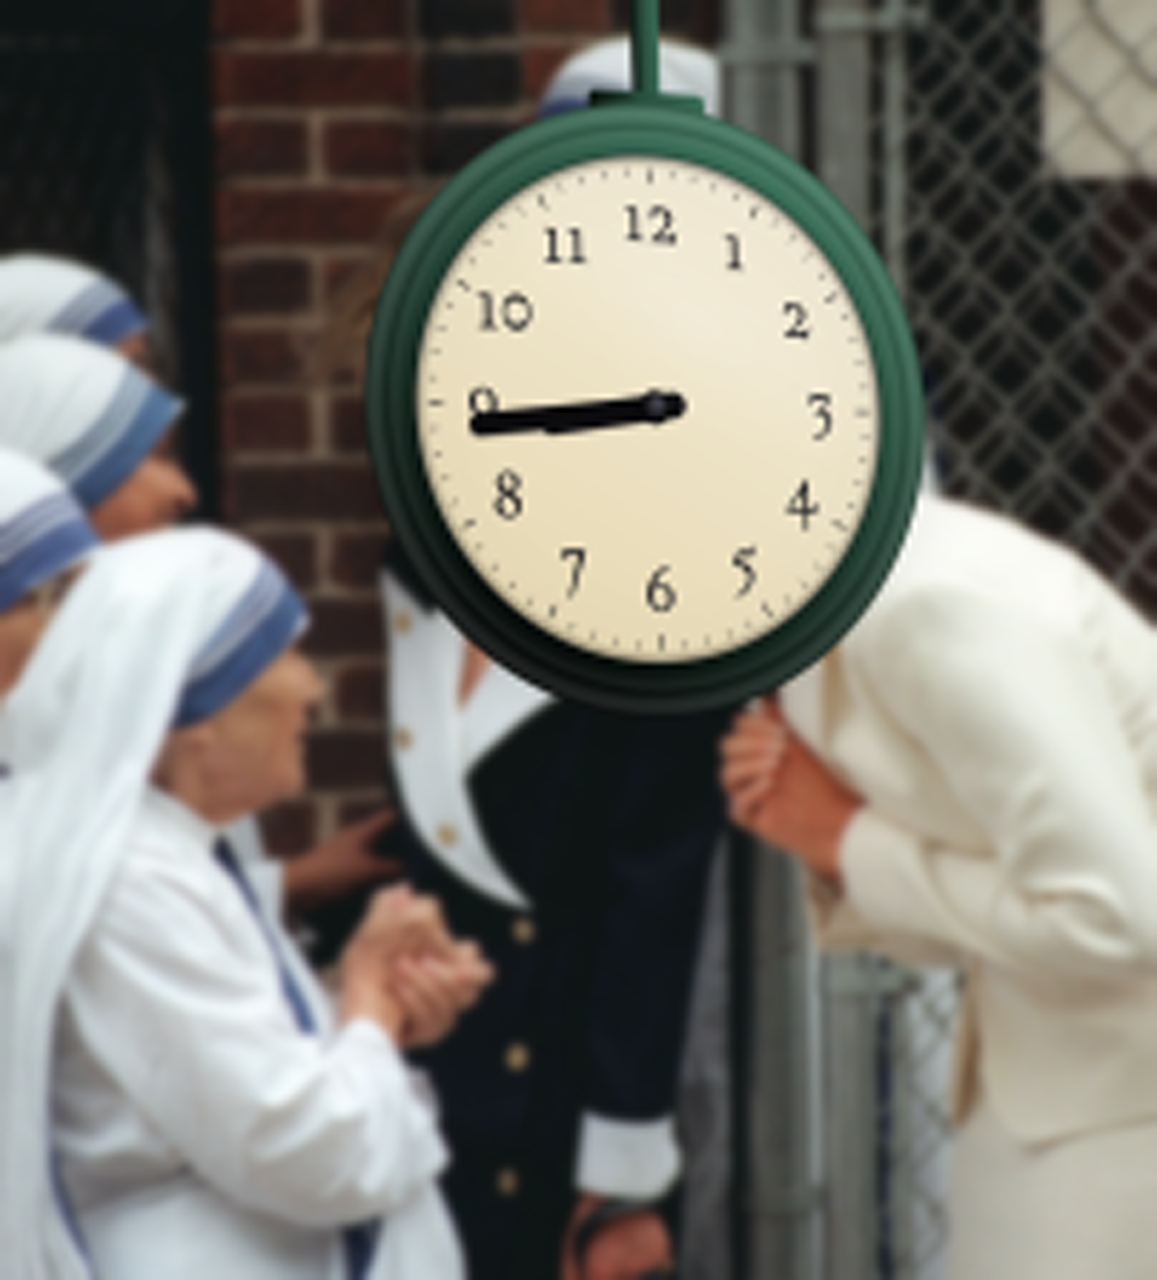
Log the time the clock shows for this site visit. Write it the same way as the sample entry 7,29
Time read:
8,44
